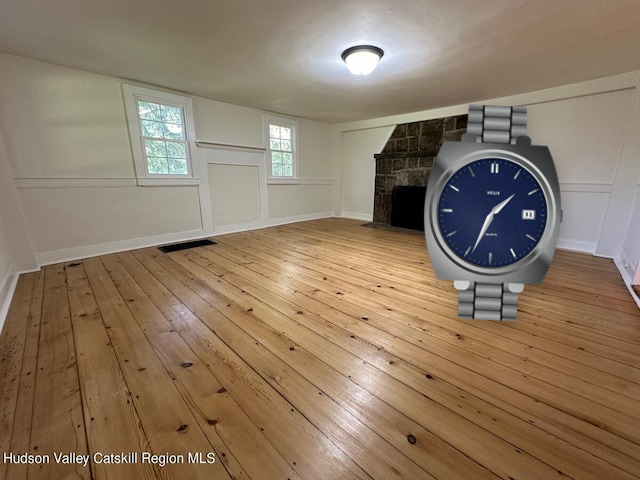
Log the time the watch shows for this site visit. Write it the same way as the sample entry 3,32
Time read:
1,34
